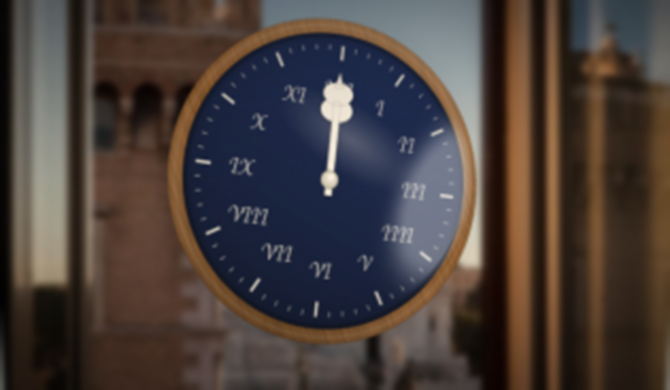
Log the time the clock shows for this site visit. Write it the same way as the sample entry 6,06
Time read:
12,00
